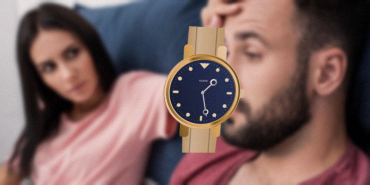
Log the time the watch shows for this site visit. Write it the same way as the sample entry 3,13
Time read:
1,28
